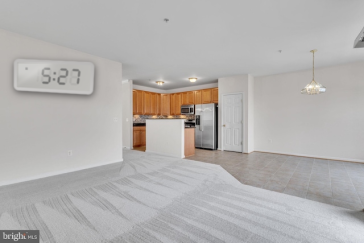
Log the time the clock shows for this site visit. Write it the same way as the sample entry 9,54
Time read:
5,27
